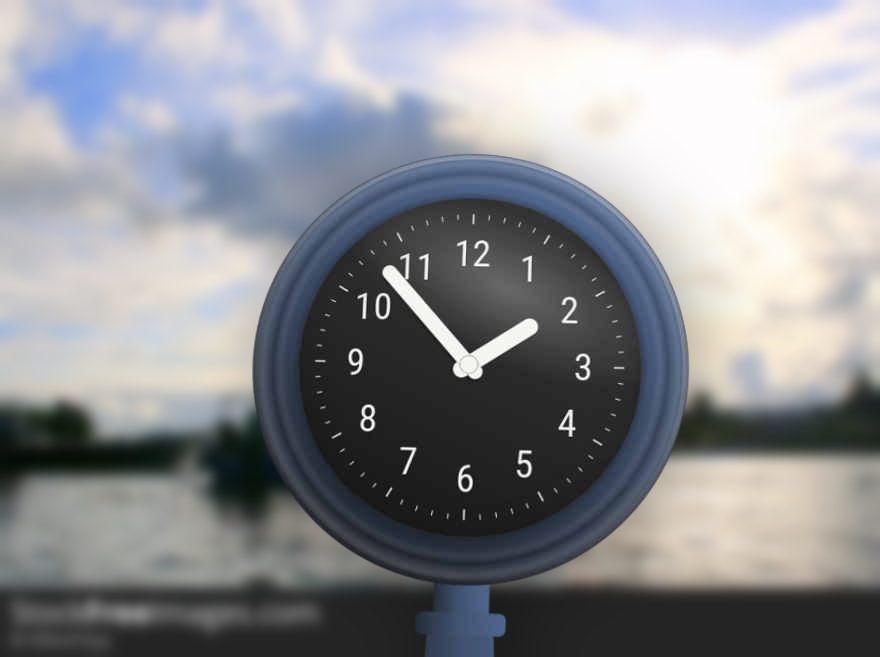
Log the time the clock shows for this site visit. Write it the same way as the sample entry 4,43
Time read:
1,53
